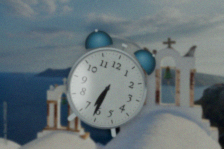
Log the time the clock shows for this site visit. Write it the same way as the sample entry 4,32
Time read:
6,31
